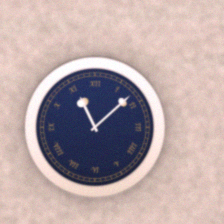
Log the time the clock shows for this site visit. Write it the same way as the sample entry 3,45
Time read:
11,08
